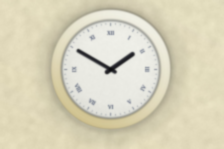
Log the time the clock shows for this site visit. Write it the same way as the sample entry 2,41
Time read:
1,50
